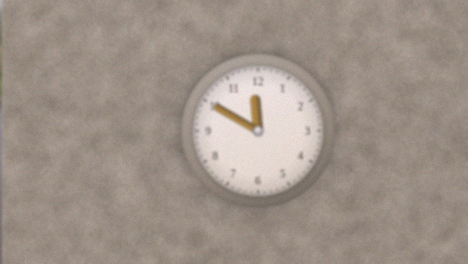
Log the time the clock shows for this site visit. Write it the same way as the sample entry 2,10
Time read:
11,50
